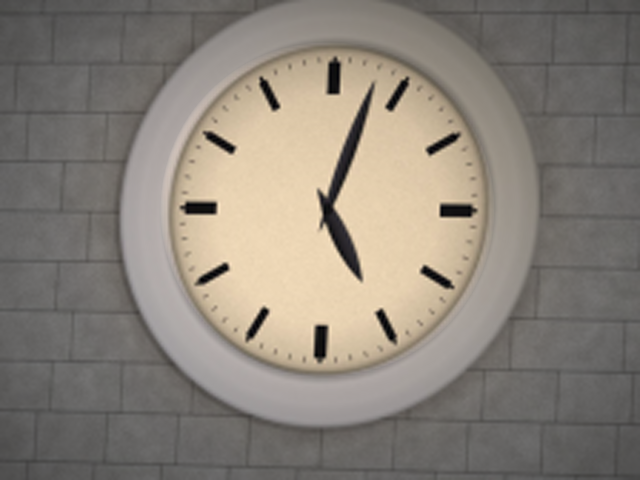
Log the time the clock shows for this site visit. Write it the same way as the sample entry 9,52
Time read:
5,03
